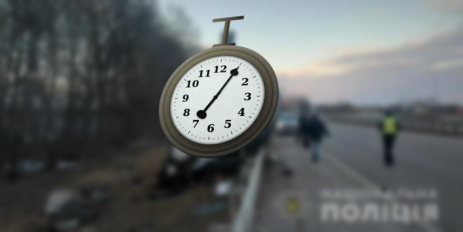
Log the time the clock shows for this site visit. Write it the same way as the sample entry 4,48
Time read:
7,05
